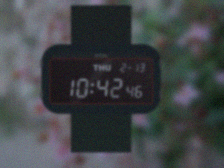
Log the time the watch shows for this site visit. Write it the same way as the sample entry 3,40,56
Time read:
10,42,46
